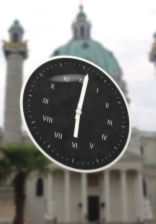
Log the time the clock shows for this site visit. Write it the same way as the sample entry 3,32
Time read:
6,01
